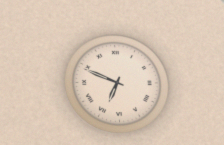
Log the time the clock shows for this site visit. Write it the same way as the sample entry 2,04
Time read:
6,49
